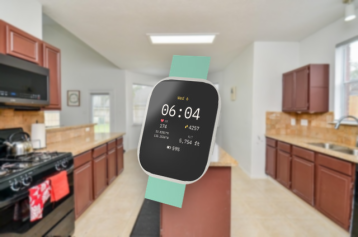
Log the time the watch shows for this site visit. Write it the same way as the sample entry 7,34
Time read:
6,04
